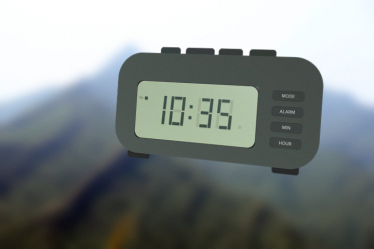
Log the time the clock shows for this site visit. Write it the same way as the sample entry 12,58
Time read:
10,35
